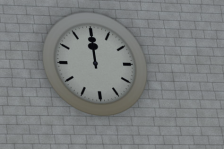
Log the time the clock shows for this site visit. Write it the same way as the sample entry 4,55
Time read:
12,00
